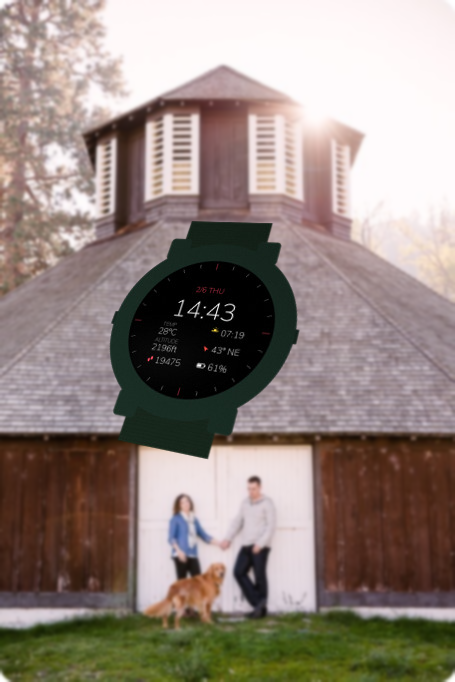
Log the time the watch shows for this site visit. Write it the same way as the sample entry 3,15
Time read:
14,43
